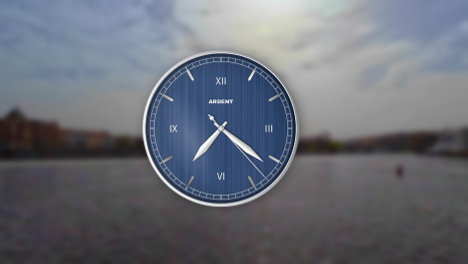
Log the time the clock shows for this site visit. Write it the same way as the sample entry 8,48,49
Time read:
7,21,23
